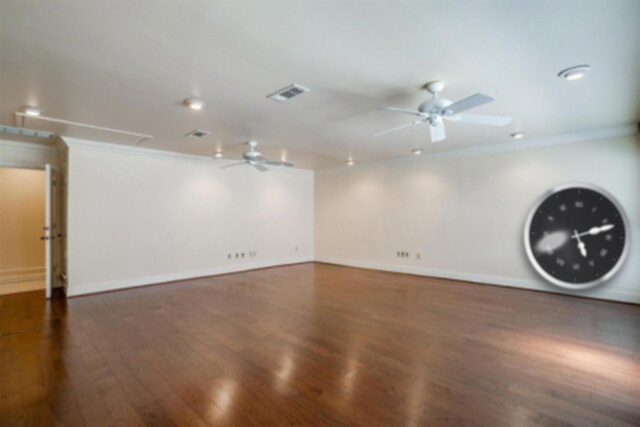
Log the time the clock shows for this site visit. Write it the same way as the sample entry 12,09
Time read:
5,12
